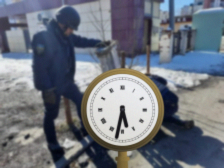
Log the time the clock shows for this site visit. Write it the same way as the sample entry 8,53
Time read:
5,32
